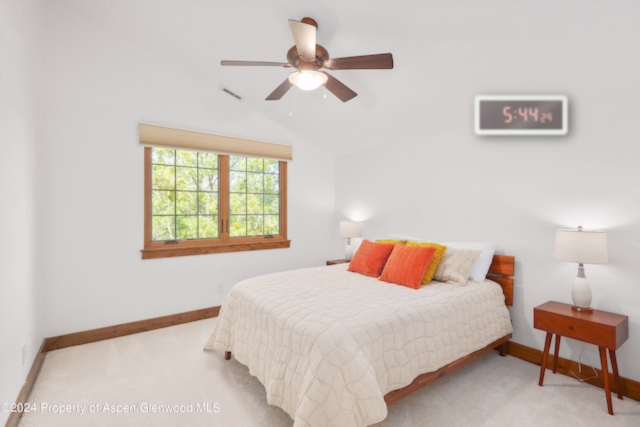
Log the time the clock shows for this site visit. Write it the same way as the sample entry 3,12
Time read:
5,44
